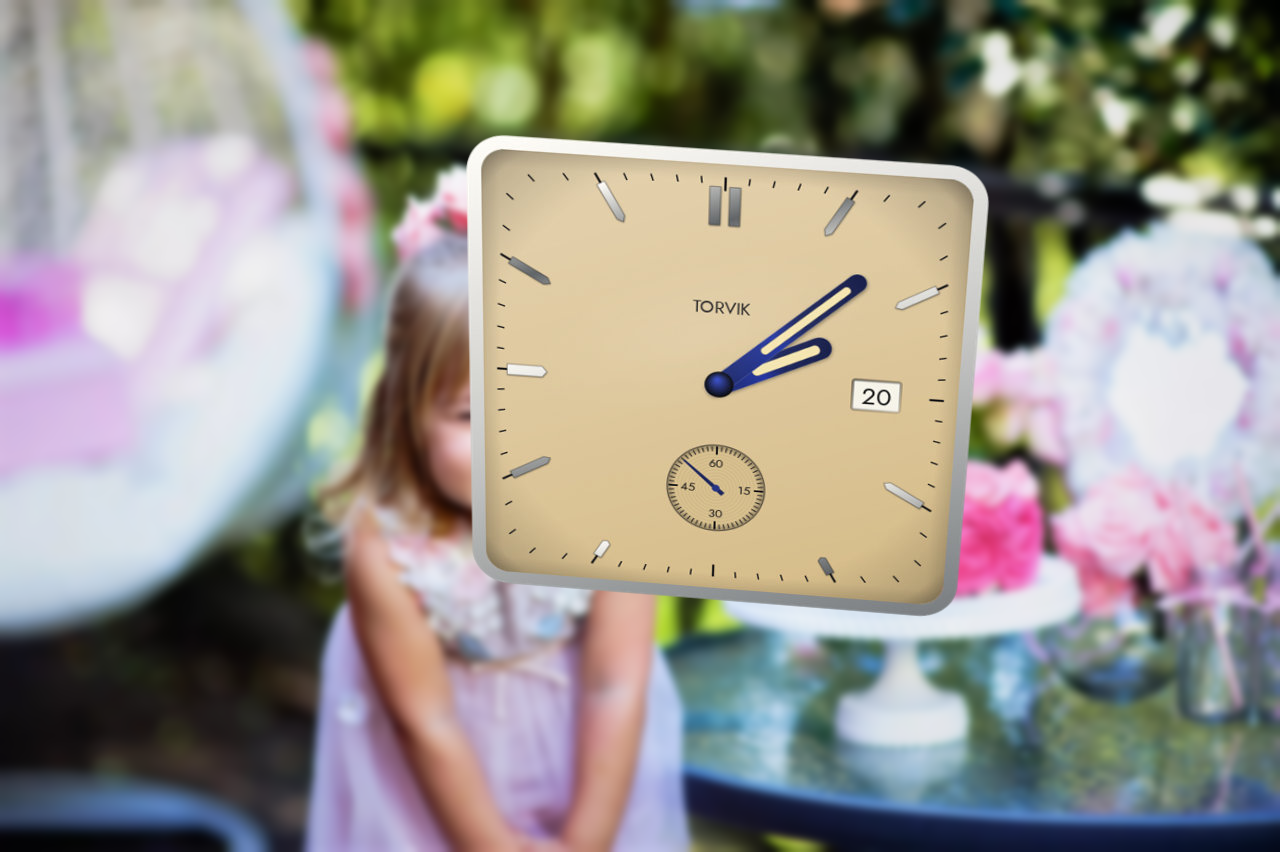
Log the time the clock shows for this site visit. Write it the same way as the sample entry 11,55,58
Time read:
2,07,52
